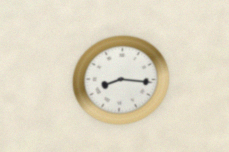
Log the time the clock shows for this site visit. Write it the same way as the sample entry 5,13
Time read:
8,16
